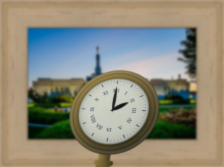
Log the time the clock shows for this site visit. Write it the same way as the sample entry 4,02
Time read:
2,00
